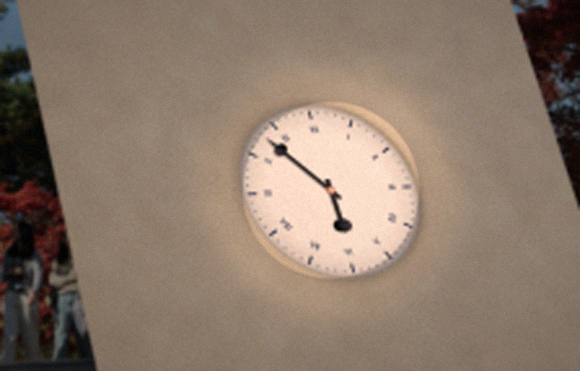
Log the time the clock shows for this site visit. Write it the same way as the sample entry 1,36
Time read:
5,53
